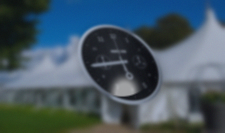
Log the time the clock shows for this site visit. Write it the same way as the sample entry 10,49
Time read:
5,44
